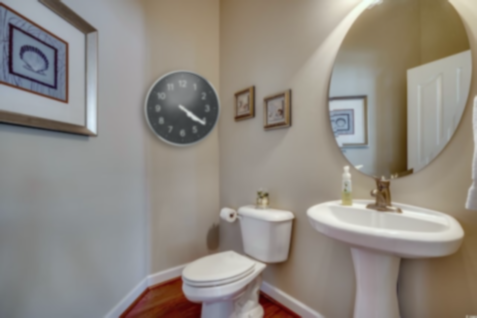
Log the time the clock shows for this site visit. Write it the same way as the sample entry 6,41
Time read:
4,21
